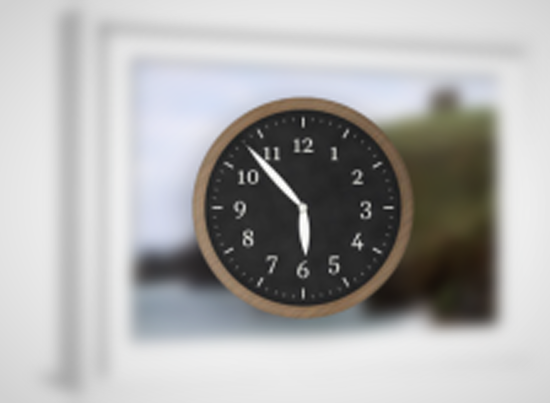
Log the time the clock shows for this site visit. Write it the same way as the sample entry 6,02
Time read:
5,53
